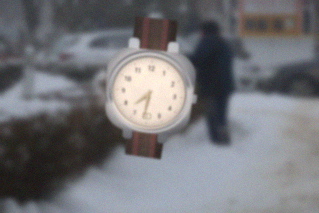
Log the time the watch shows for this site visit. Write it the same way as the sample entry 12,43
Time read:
7,31
